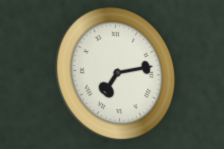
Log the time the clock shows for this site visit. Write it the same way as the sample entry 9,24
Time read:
7,13
